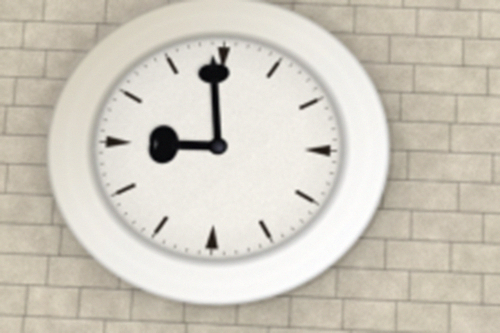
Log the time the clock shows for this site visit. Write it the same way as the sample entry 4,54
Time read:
8,59
